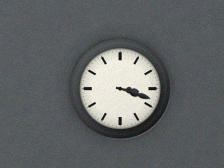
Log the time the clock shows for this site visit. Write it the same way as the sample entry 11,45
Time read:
3,18
